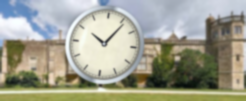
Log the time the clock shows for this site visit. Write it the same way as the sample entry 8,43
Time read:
10,06
